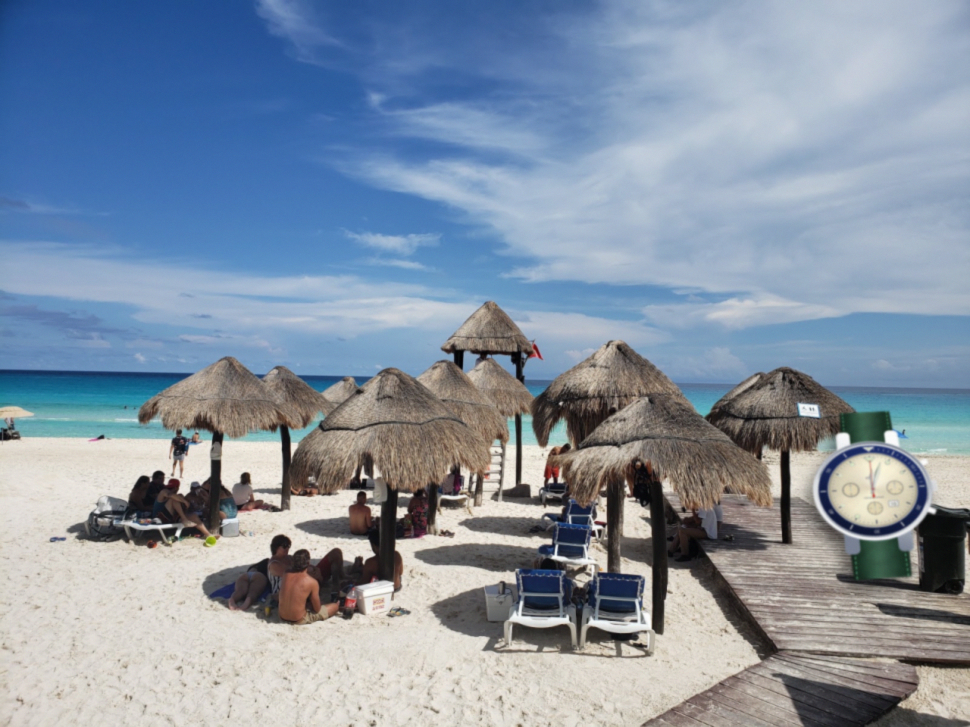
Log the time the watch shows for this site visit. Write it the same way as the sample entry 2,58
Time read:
12,03
